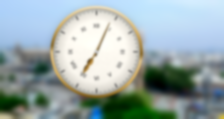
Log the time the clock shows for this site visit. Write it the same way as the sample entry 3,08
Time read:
7,04
